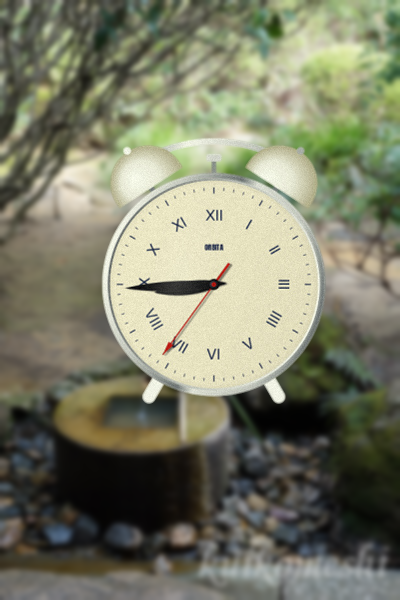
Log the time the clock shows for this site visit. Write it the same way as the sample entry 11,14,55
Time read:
8,44,36
